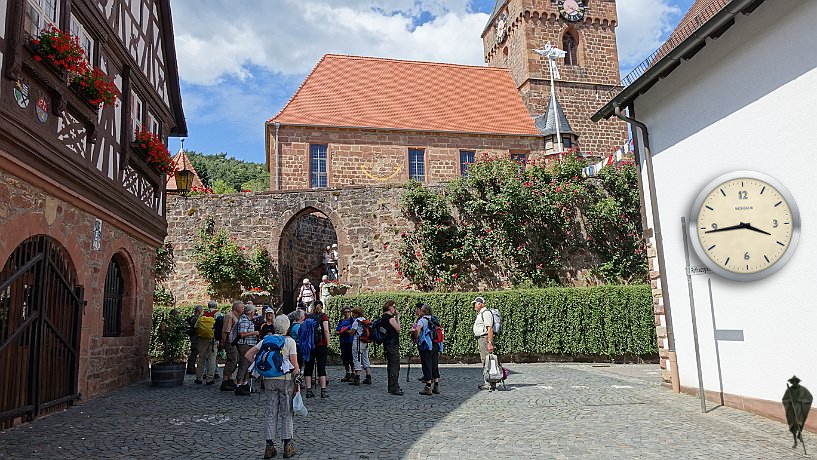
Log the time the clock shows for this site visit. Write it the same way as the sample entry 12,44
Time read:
3,44
